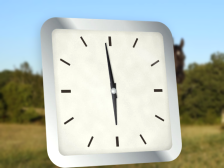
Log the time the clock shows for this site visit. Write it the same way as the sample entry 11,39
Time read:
5,59
